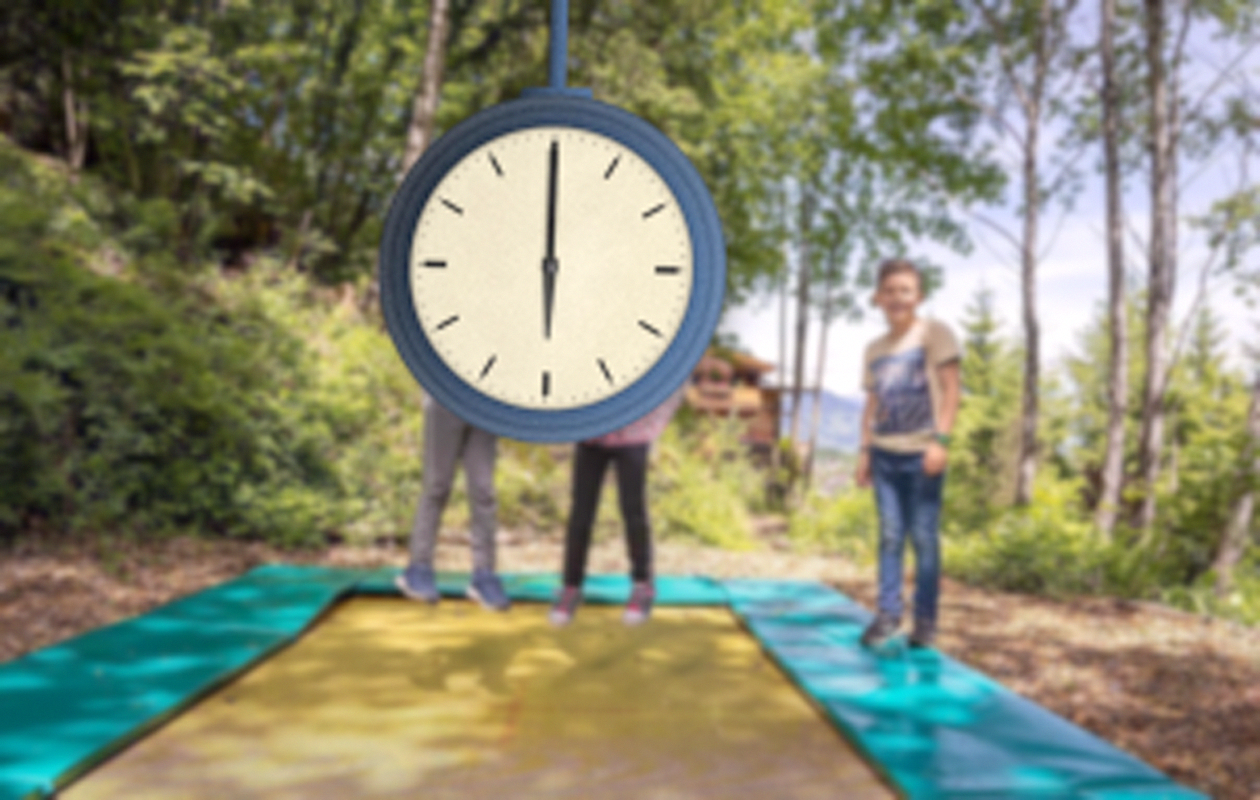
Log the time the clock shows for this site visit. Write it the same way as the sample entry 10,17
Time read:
6,00
